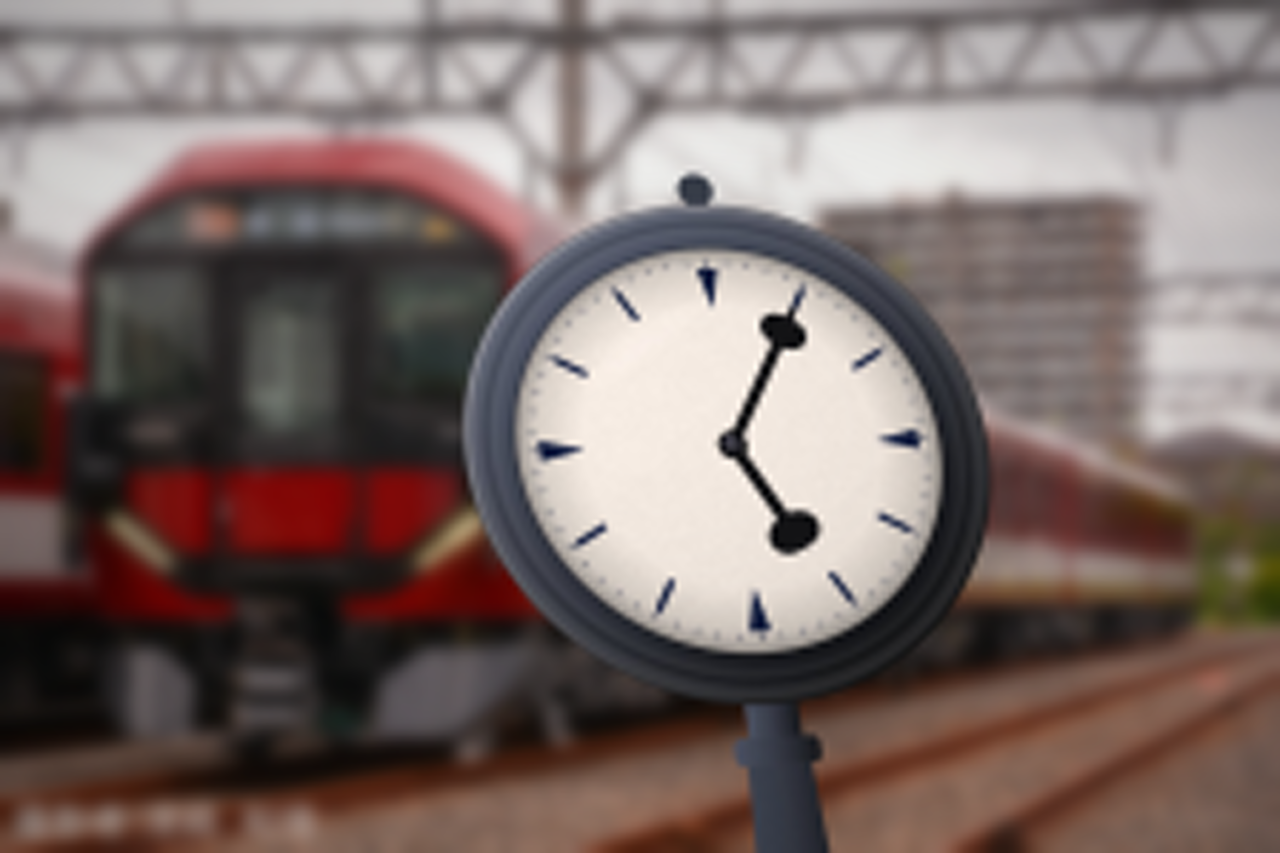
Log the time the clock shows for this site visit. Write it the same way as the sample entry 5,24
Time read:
5,05
